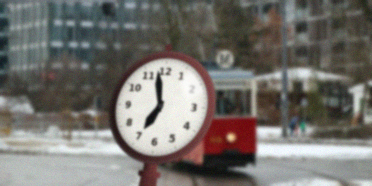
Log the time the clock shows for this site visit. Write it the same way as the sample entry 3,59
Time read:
6,58
